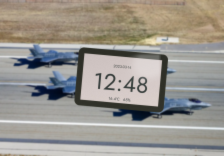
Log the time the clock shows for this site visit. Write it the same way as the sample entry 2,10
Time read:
12,48
